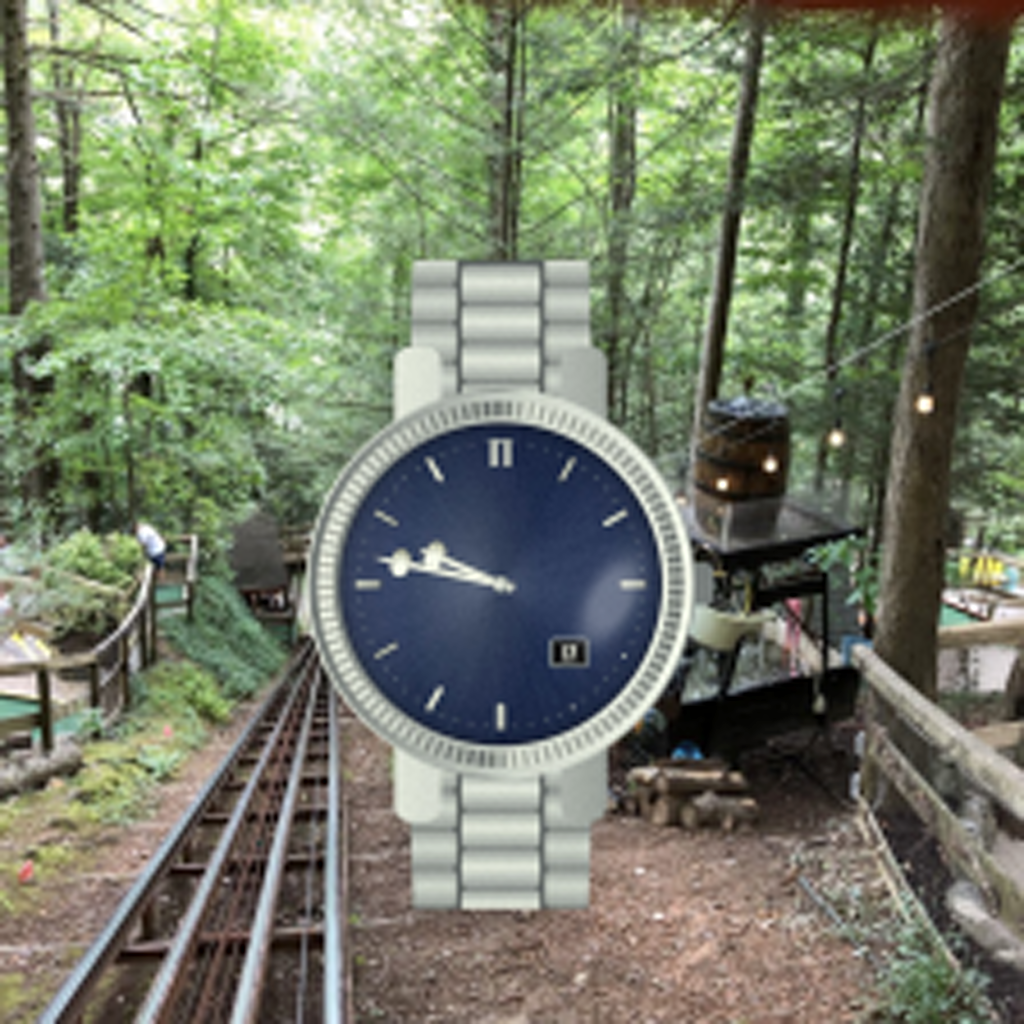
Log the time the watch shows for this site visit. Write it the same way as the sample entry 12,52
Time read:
9,47
